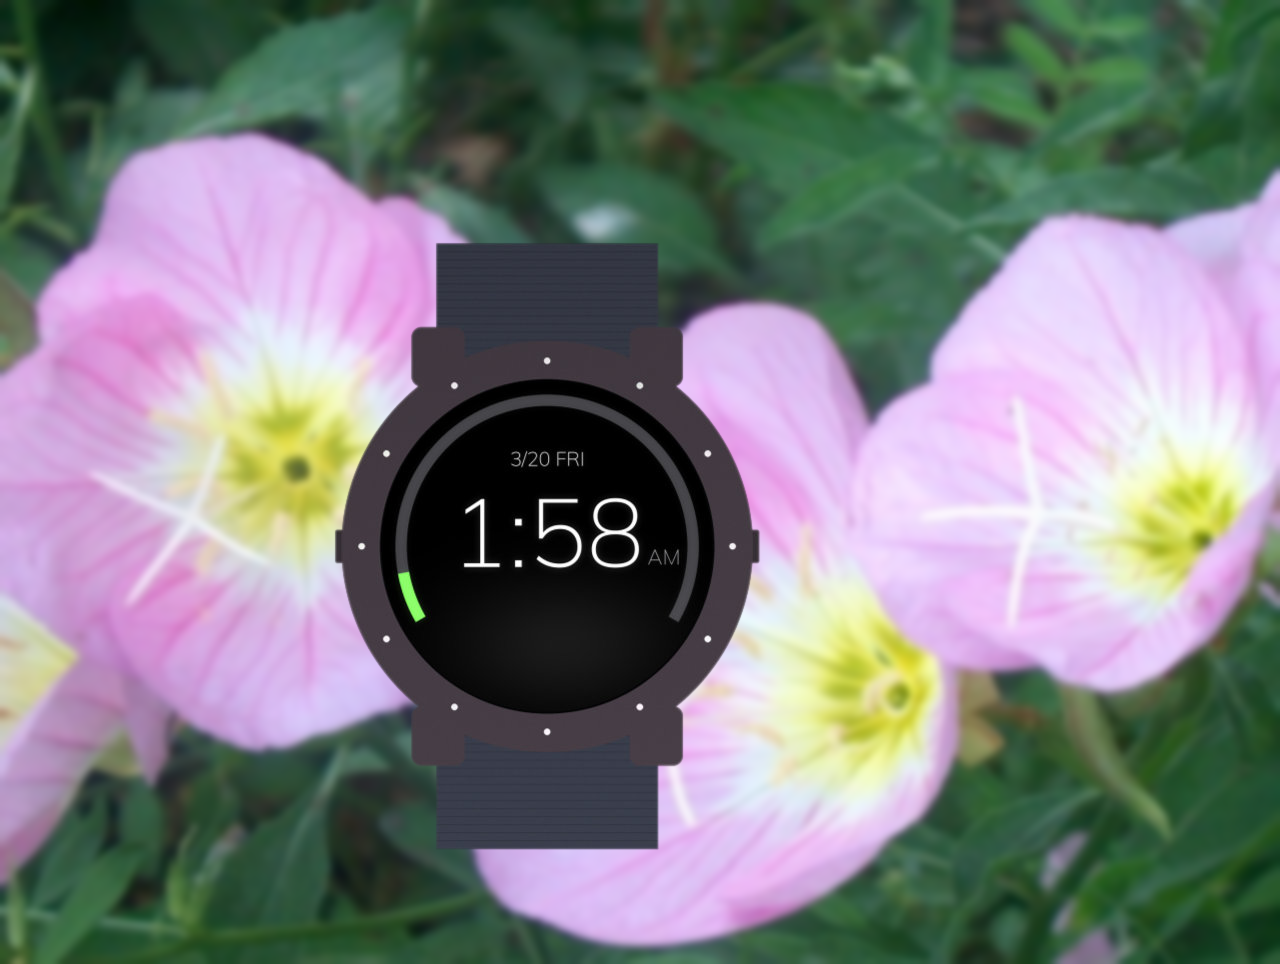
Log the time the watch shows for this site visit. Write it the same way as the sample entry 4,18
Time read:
1,58
